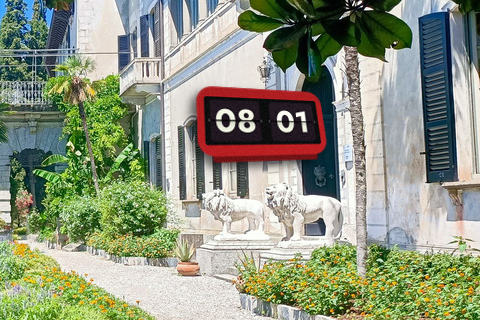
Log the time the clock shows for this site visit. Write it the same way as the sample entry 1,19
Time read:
8,01
